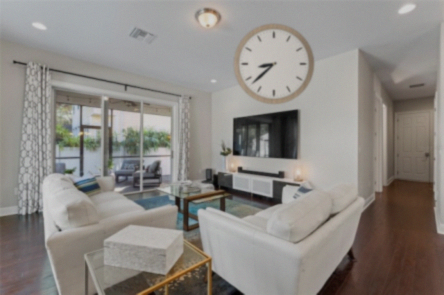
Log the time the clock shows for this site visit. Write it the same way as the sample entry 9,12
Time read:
8,38
